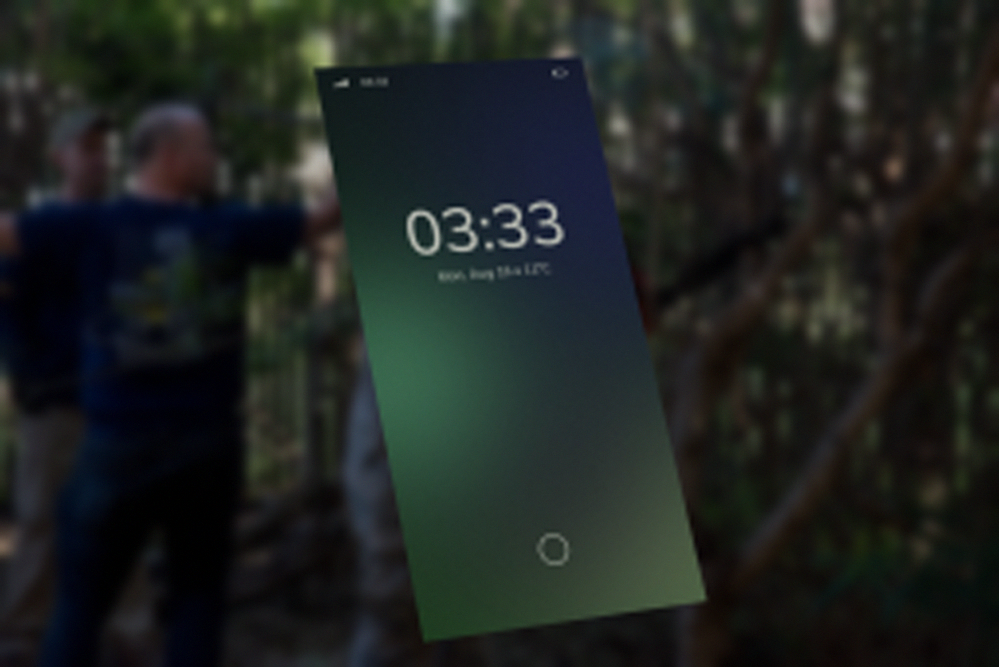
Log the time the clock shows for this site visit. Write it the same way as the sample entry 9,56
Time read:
3,33
